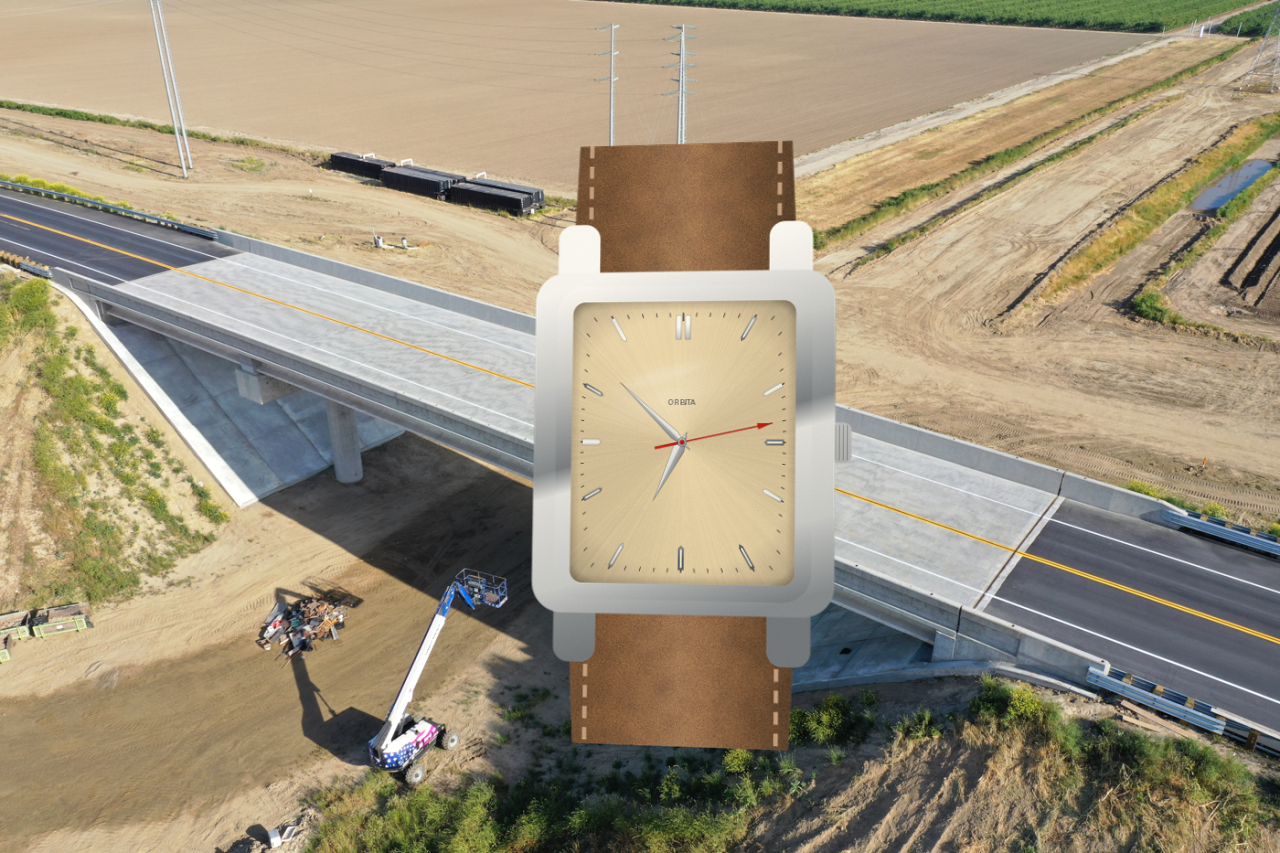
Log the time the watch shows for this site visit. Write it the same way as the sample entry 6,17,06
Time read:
6,52,13
